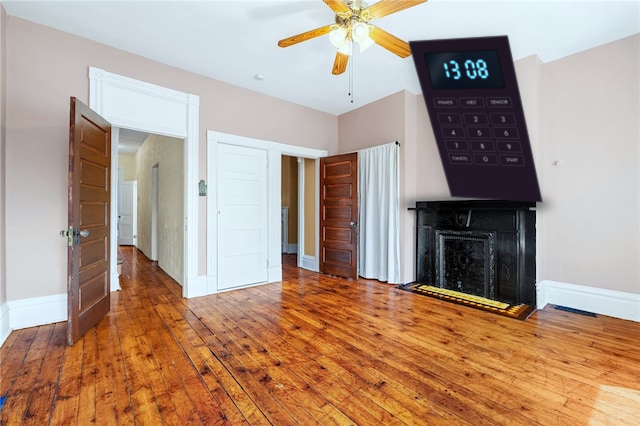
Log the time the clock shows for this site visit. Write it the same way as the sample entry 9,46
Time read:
13,08
